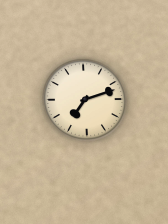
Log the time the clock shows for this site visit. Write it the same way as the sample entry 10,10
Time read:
7,12
